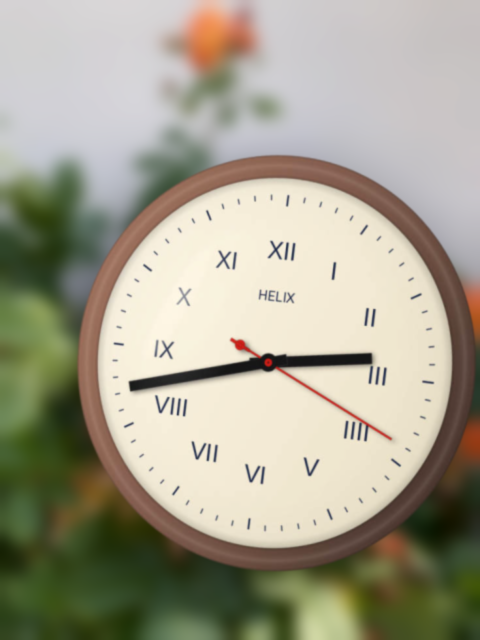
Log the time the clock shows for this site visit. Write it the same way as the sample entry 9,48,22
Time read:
2,42,19
